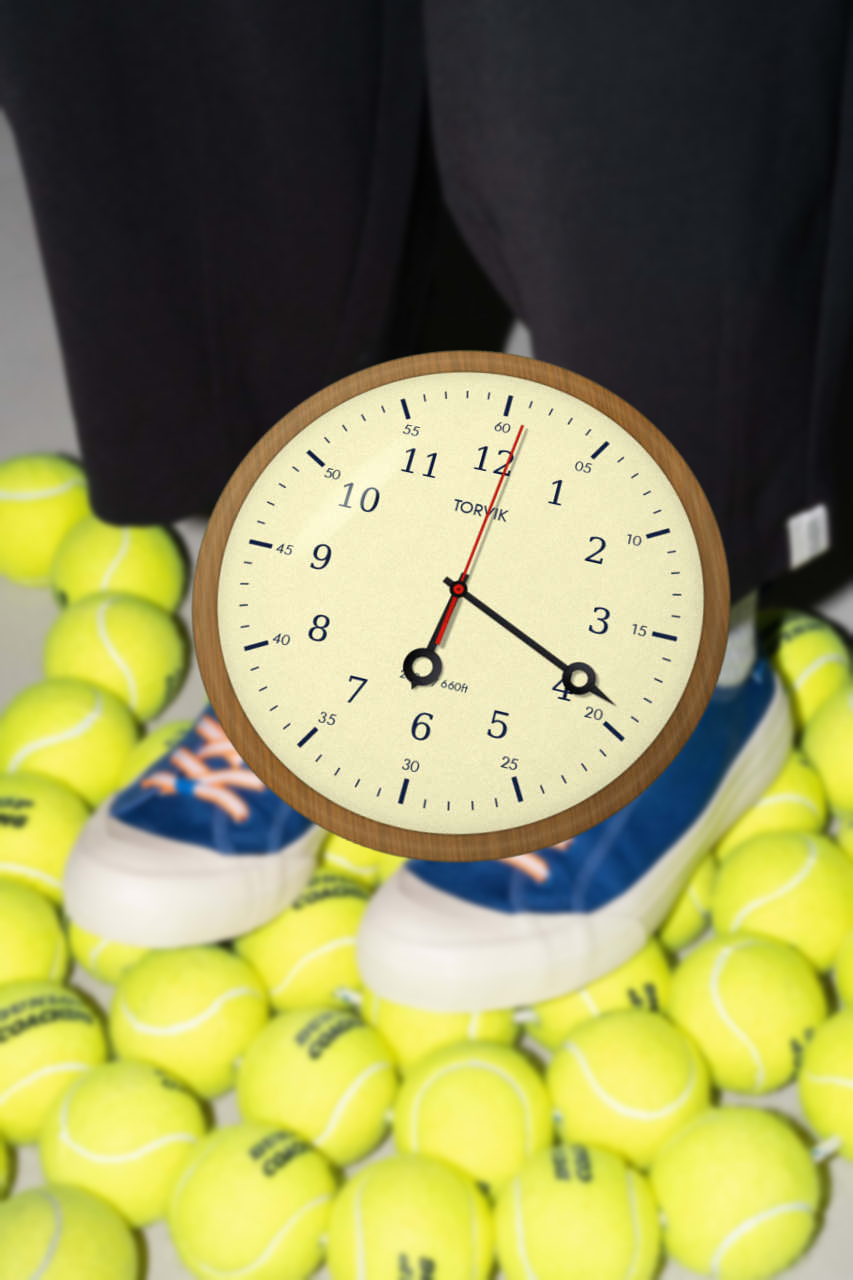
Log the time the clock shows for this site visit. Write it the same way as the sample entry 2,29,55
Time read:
6,19,01
